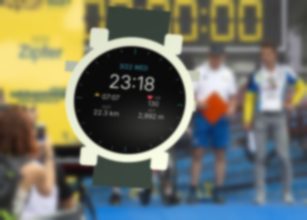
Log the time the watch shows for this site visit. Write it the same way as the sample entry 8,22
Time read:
23,18
